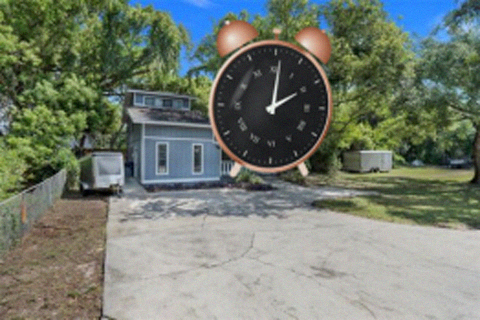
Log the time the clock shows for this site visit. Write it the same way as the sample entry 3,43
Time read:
2,01
